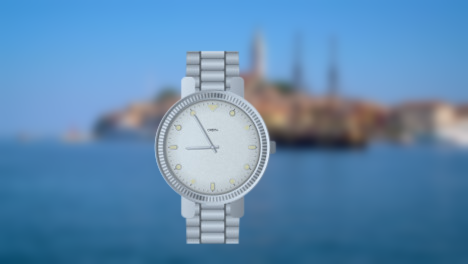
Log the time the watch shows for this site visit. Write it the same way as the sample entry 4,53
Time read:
8,55
